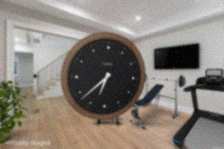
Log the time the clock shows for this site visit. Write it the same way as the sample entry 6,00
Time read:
6,38
